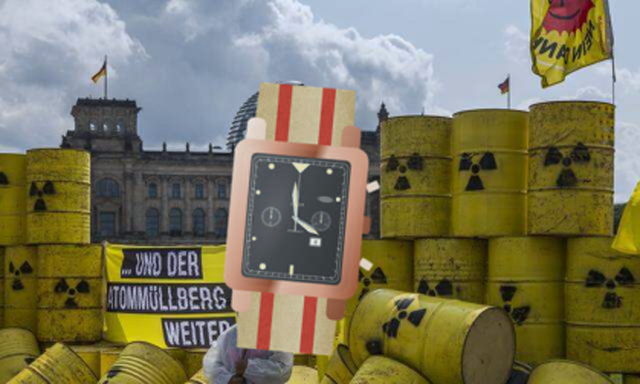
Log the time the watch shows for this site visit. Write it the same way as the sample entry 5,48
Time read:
3,59
